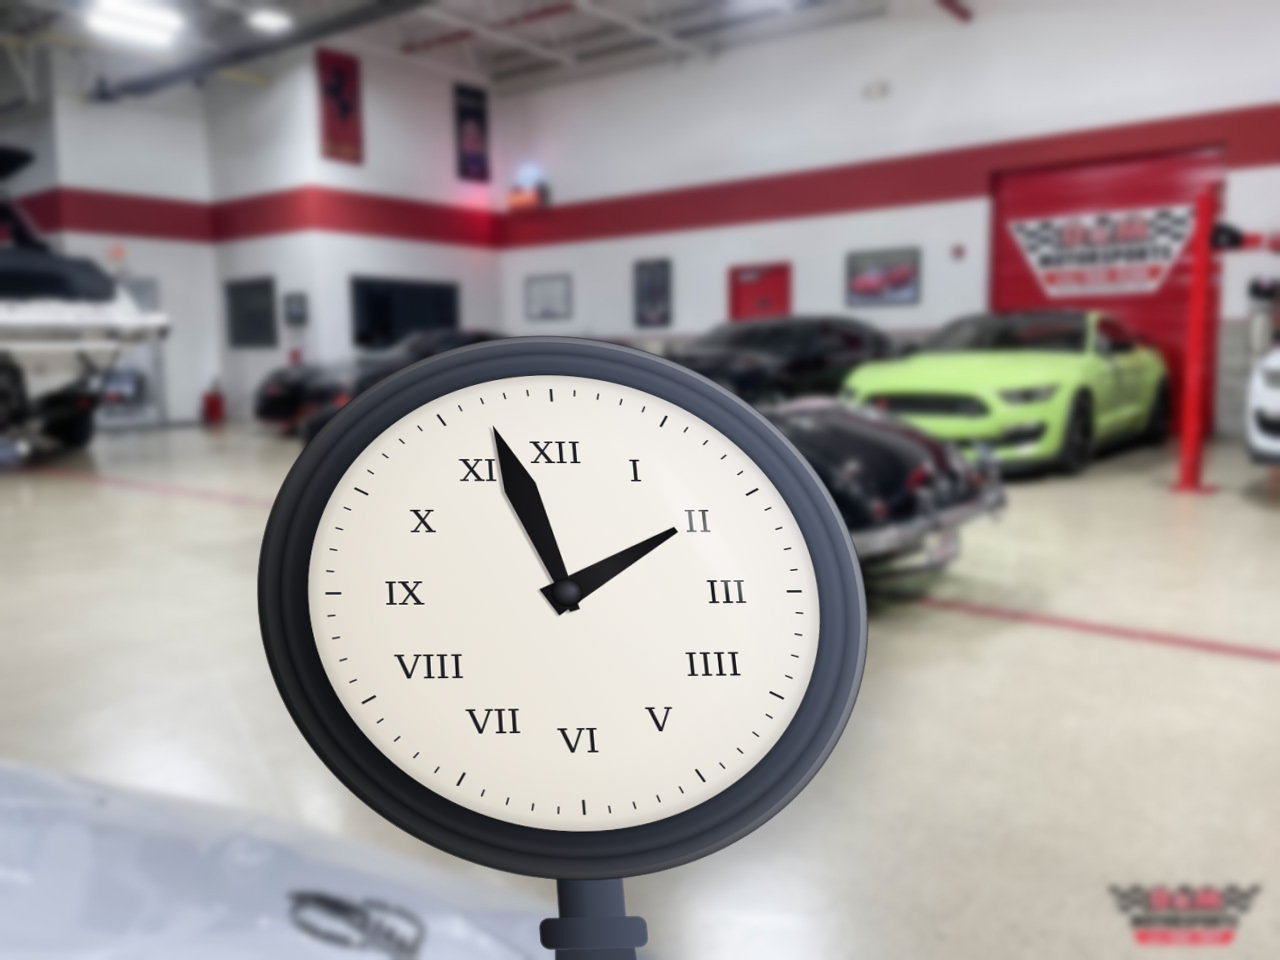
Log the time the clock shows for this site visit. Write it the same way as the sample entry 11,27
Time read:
1,57
